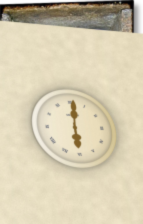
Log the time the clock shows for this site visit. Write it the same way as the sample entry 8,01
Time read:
6,01
